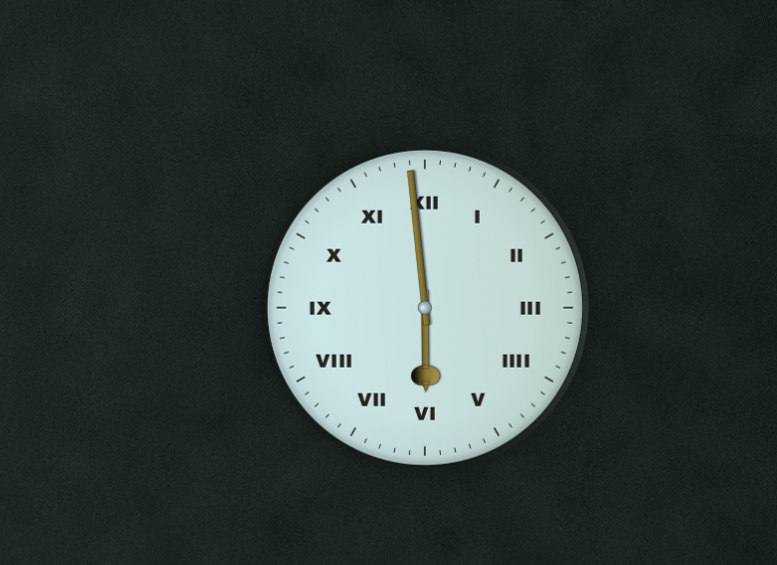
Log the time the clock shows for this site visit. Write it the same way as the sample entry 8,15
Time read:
5,59
